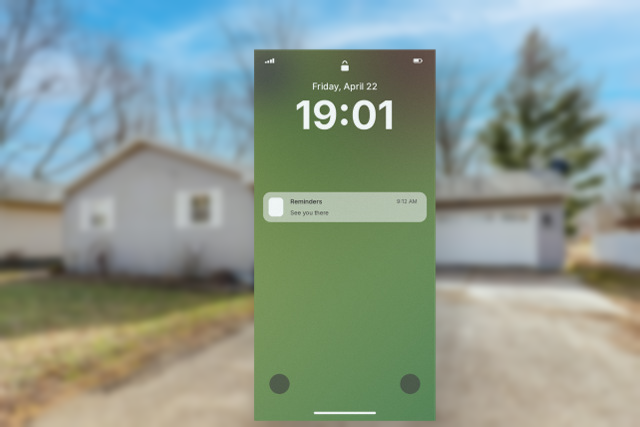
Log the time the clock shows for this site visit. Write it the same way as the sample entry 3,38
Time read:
19,01
